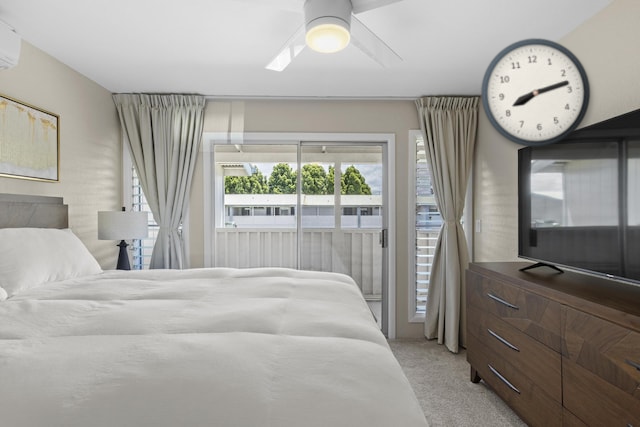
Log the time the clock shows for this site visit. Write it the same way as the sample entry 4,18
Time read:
8,13
